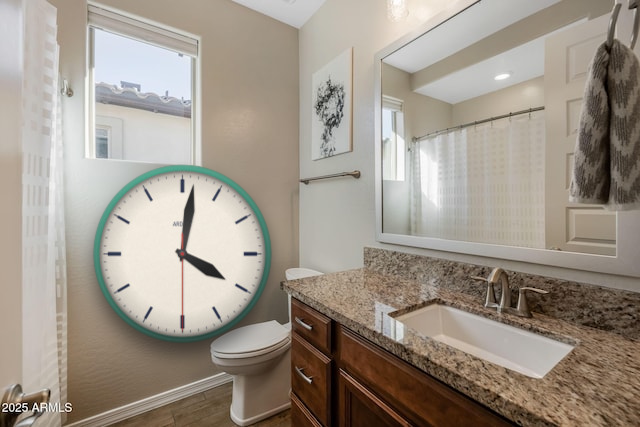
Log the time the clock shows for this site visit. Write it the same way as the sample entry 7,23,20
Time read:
4,01,30
